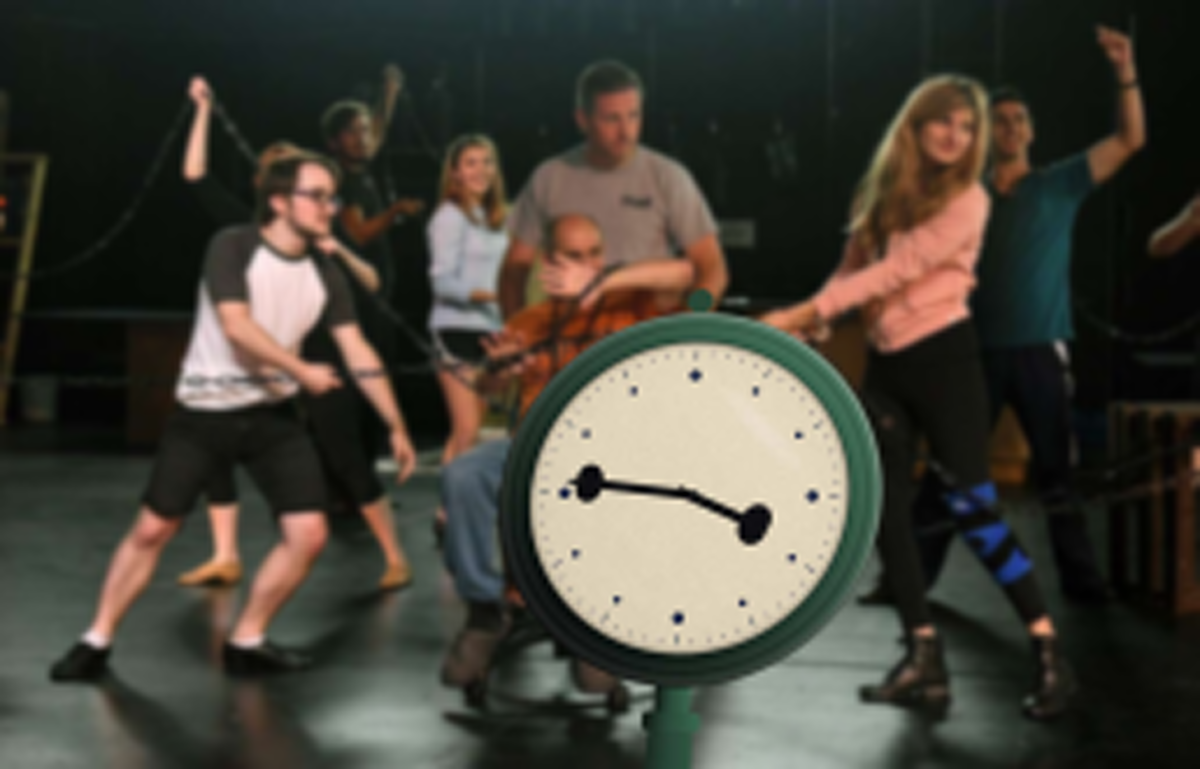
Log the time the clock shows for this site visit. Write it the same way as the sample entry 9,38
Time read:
3,46
